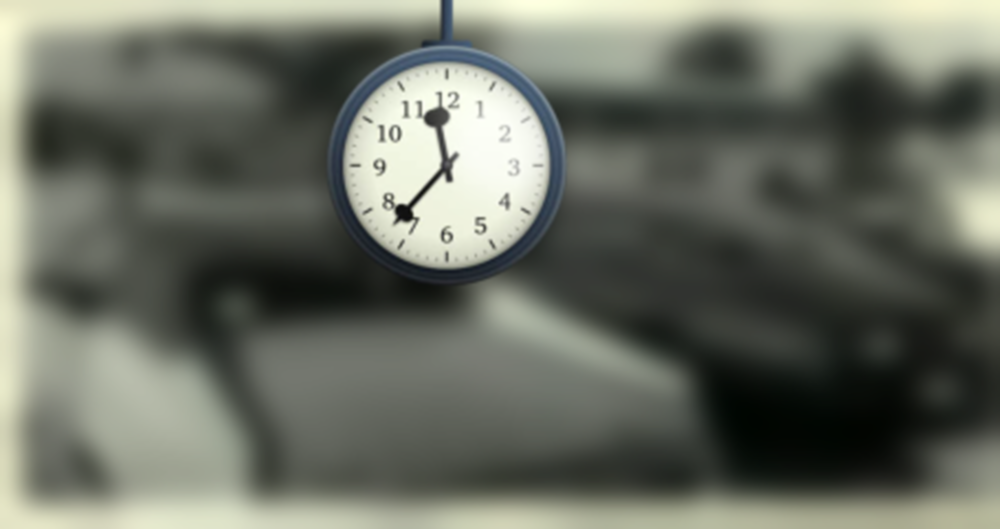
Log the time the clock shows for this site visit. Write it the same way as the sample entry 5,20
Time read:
11,37
